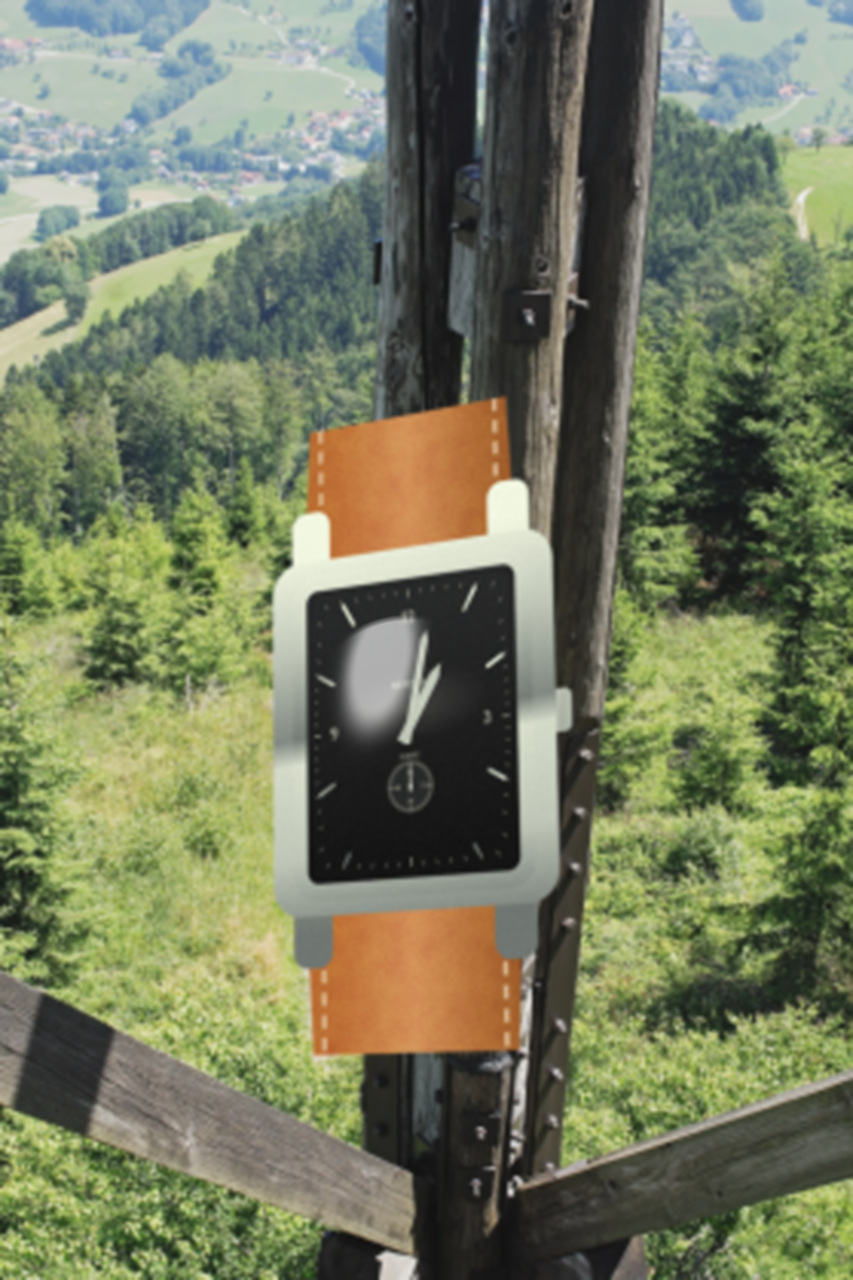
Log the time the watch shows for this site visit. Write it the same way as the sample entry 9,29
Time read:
1,02
